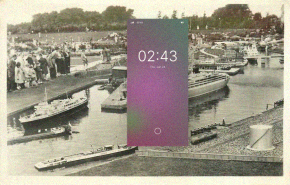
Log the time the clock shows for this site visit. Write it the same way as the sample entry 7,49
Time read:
2,43
